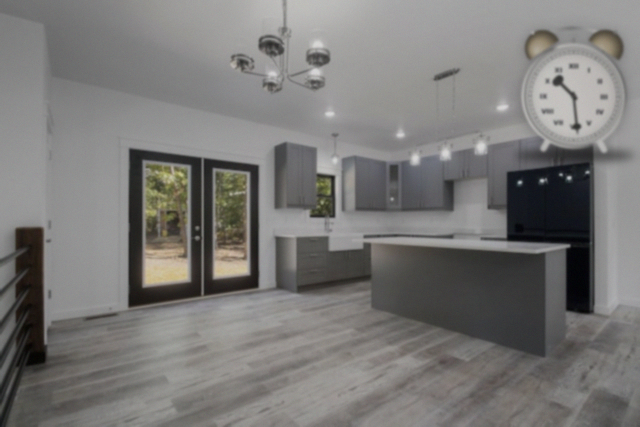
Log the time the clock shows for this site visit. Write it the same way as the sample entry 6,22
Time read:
10,29
